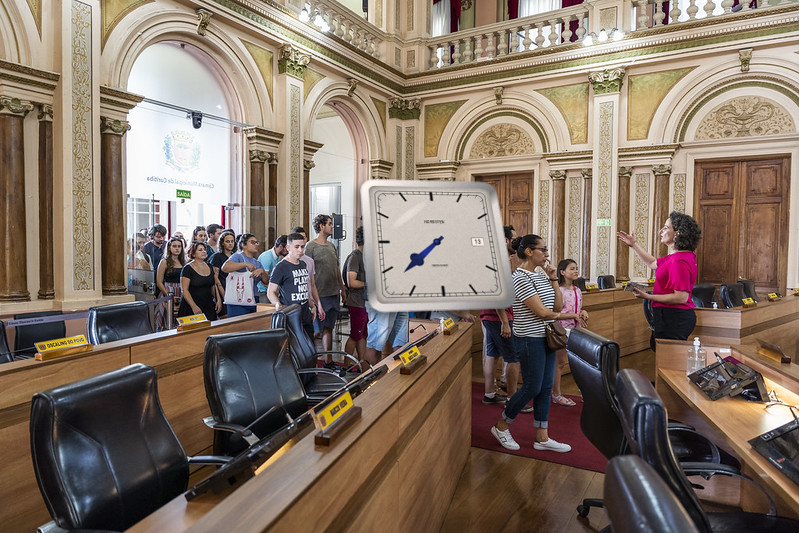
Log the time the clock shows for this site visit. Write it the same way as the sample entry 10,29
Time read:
7,38
